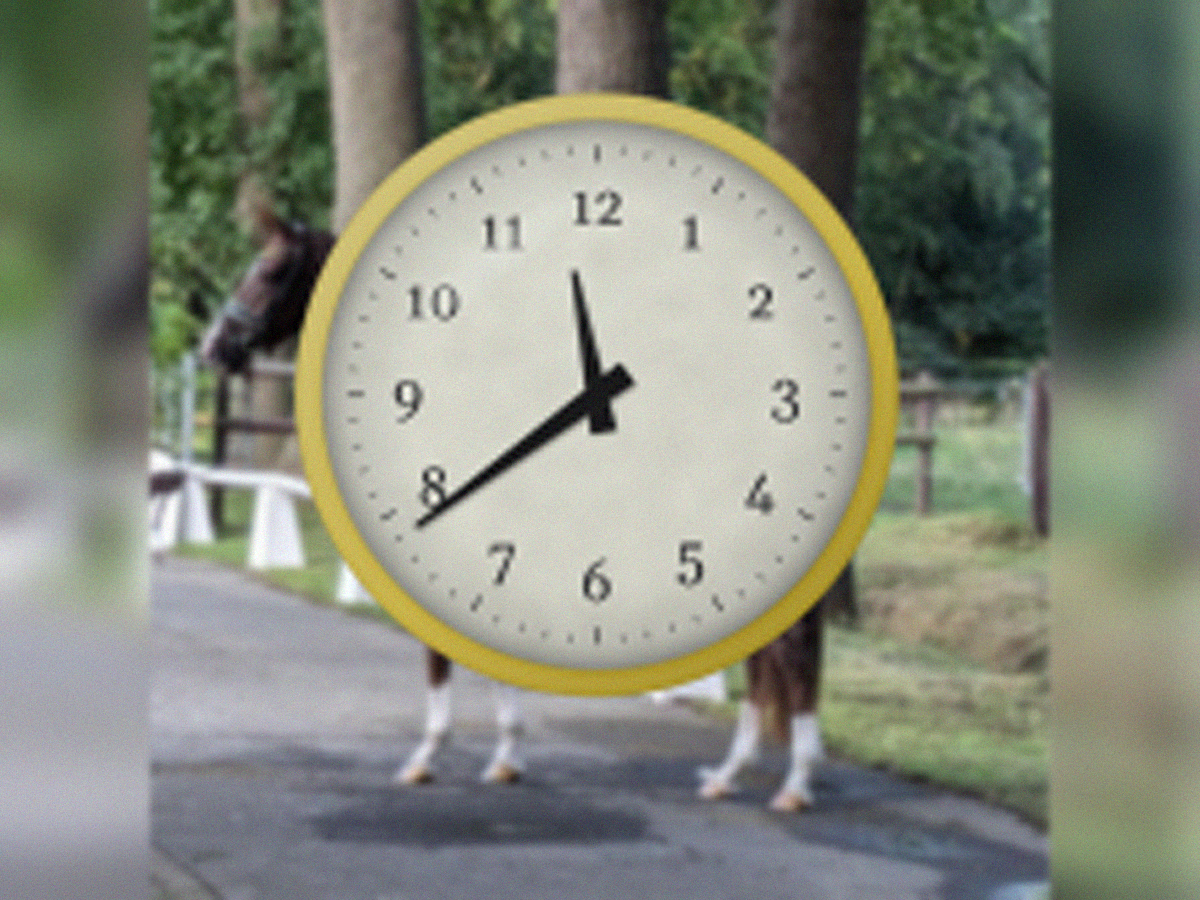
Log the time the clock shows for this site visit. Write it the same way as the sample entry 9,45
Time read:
11,39
